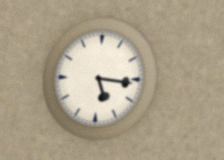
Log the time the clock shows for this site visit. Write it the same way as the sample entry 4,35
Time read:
5,16
